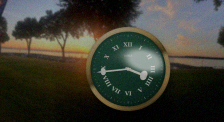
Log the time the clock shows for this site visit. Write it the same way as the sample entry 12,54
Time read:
3,44
